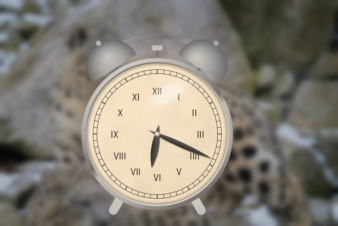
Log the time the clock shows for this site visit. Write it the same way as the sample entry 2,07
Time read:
6,19
